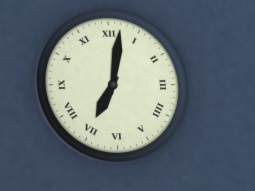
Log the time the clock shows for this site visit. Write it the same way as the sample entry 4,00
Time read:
7,02
